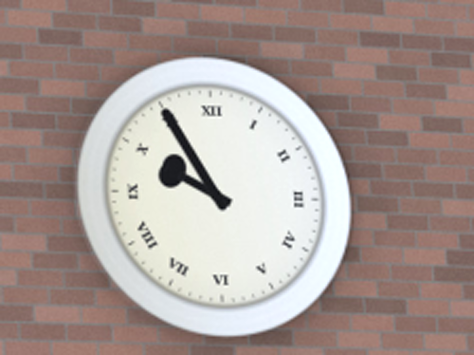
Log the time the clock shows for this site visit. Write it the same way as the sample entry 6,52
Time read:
9,55
